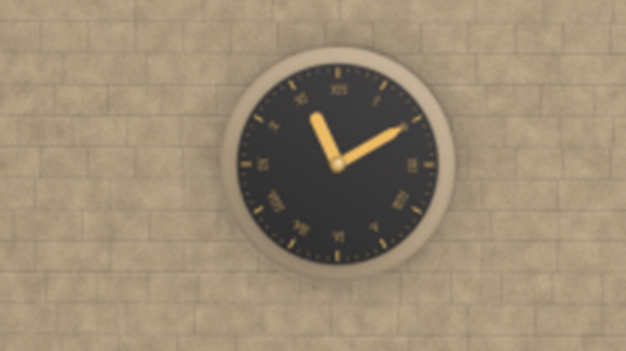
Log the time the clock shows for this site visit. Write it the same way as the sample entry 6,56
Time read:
11,10
